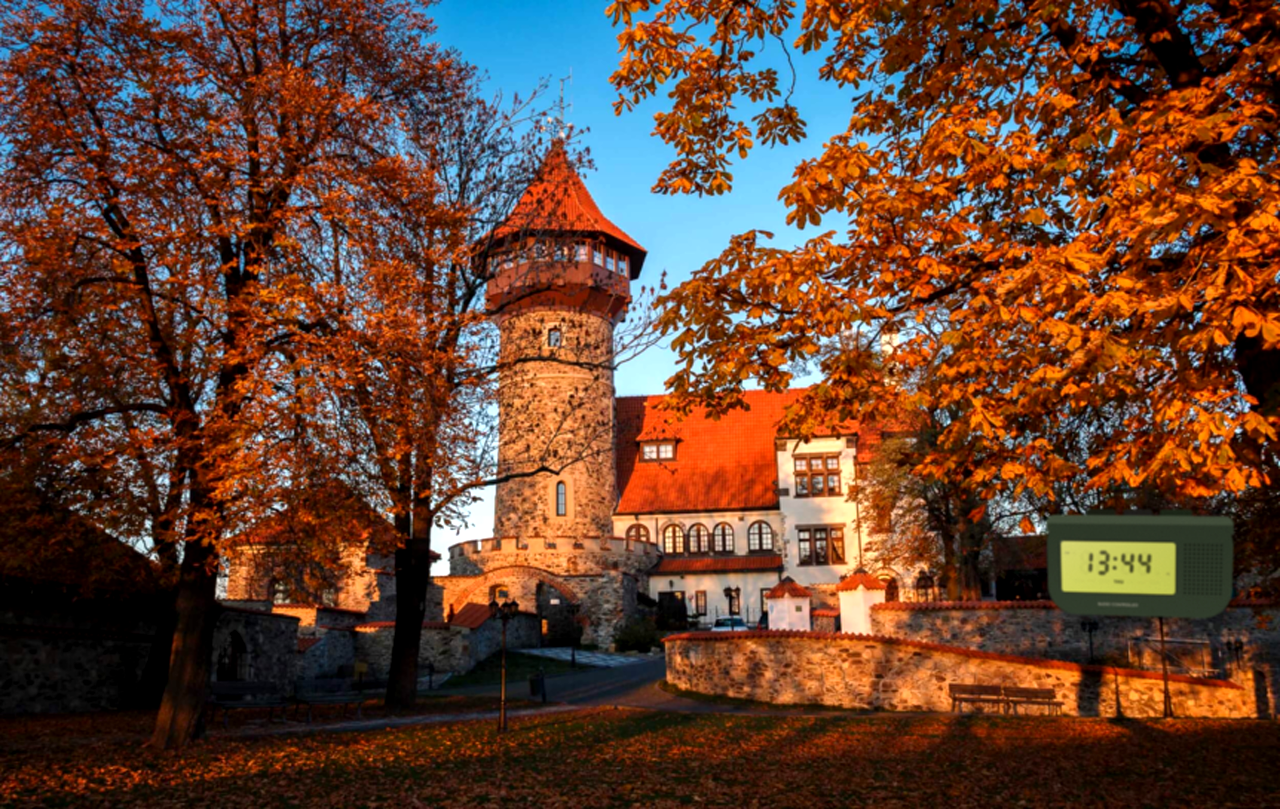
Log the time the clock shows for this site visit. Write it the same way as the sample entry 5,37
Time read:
13,44
